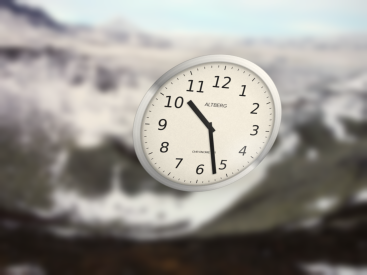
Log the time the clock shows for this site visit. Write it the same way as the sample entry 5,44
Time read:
10,27
